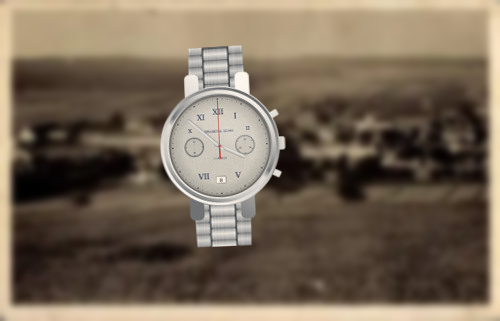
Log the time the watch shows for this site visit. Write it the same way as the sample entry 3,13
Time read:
3,52
